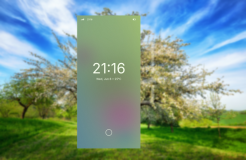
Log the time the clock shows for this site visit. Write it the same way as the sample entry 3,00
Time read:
21,16
